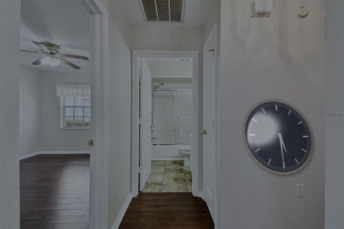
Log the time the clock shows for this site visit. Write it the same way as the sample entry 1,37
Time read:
5,30
